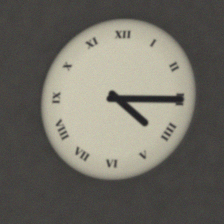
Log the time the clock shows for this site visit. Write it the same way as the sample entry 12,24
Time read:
4,15
